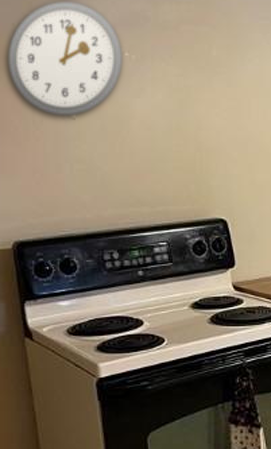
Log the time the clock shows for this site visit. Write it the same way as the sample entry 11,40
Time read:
2,02
